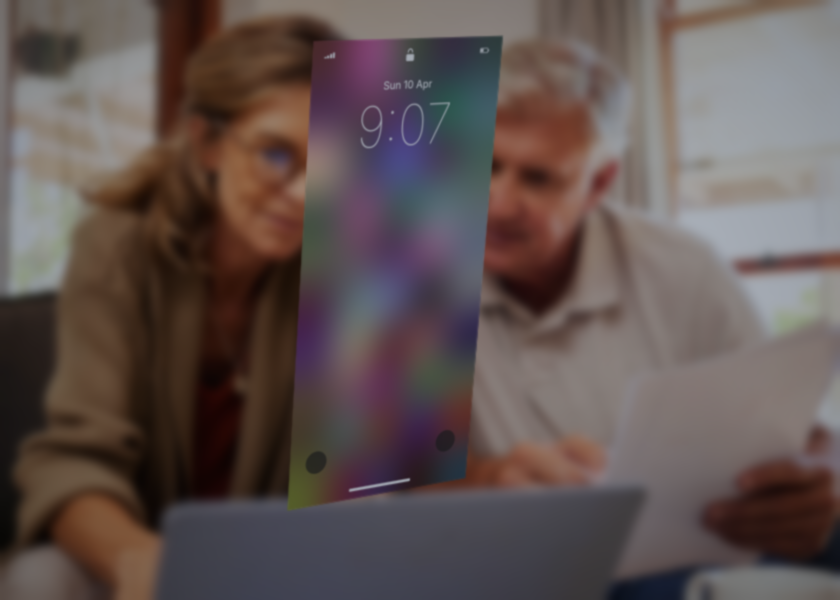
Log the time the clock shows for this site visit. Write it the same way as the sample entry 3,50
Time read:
9,07
